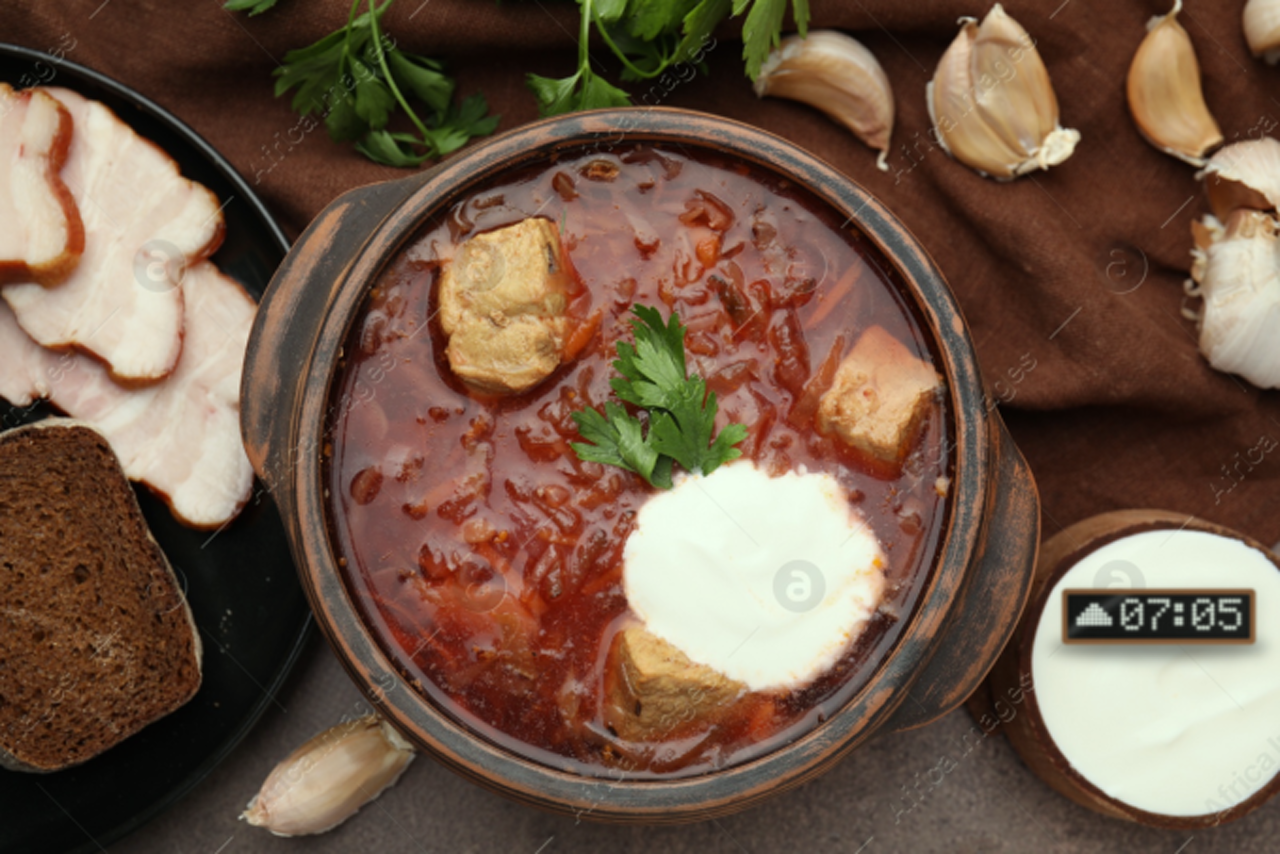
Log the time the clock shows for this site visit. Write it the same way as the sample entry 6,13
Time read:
7,05
